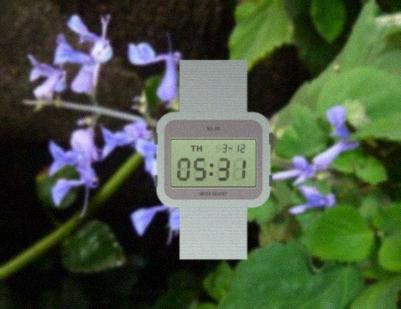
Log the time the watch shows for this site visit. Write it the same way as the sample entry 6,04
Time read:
5,31
